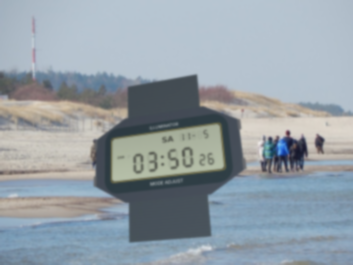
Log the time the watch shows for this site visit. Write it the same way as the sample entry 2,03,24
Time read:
3,50,26
